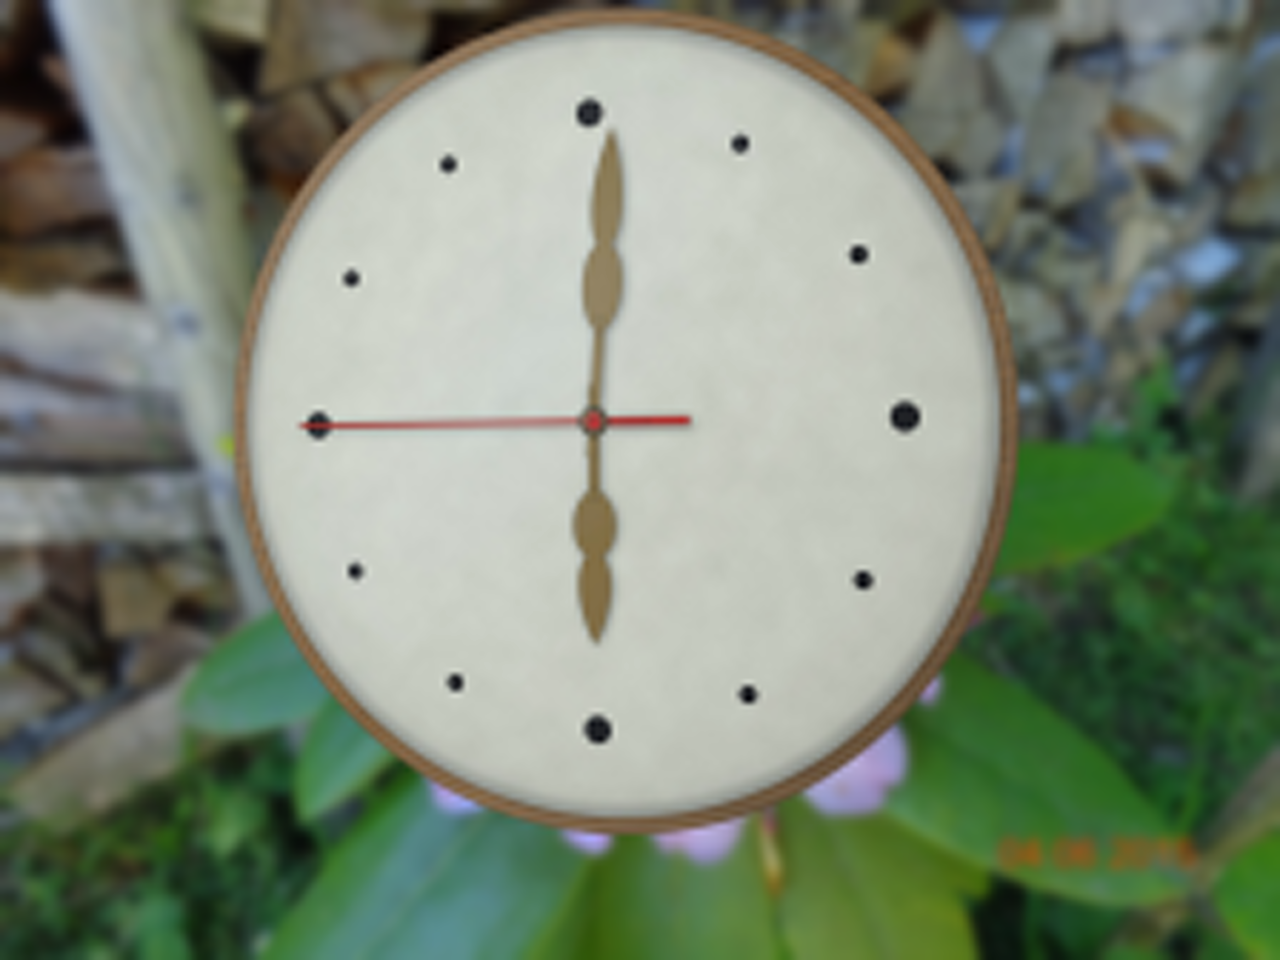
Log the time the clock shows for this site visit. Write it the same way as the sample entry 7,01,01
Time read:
6,00,45
